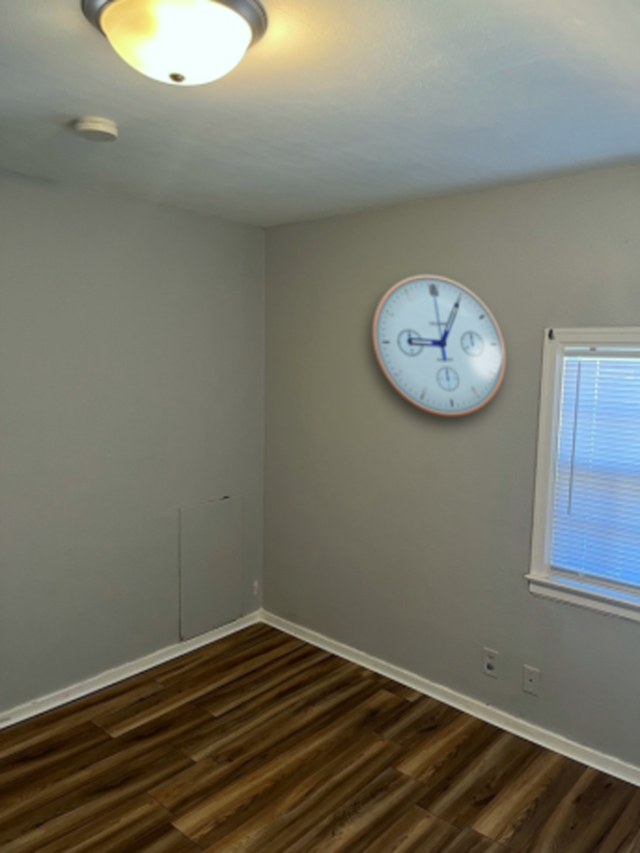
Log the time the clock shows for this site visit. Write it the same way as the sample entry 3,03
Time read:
9,05
